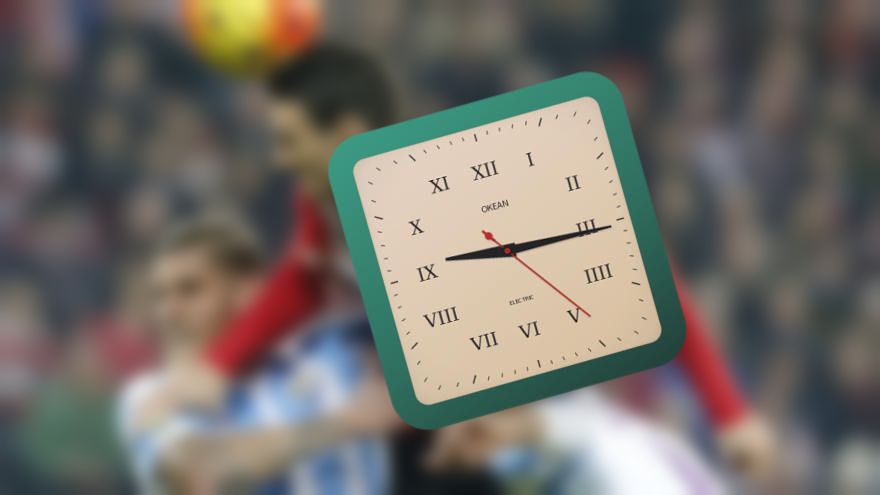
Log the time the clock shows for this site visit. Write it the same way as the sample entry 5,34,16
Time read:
9,15,24
